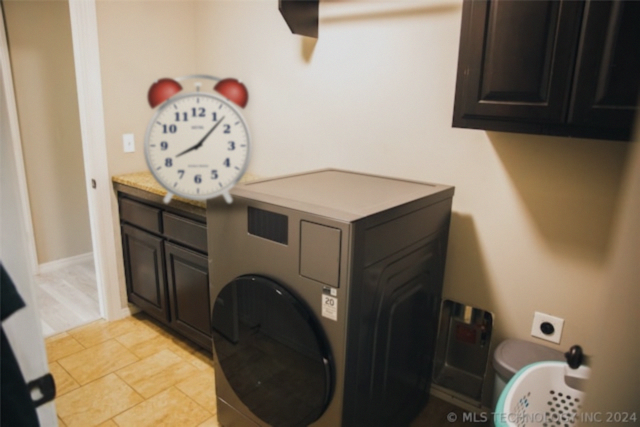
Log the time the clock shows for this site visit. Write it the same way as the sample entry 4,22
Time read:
8,07
